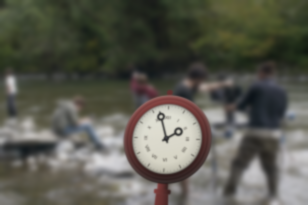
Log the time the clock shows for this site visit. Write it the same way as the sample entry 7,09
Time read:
1,57
